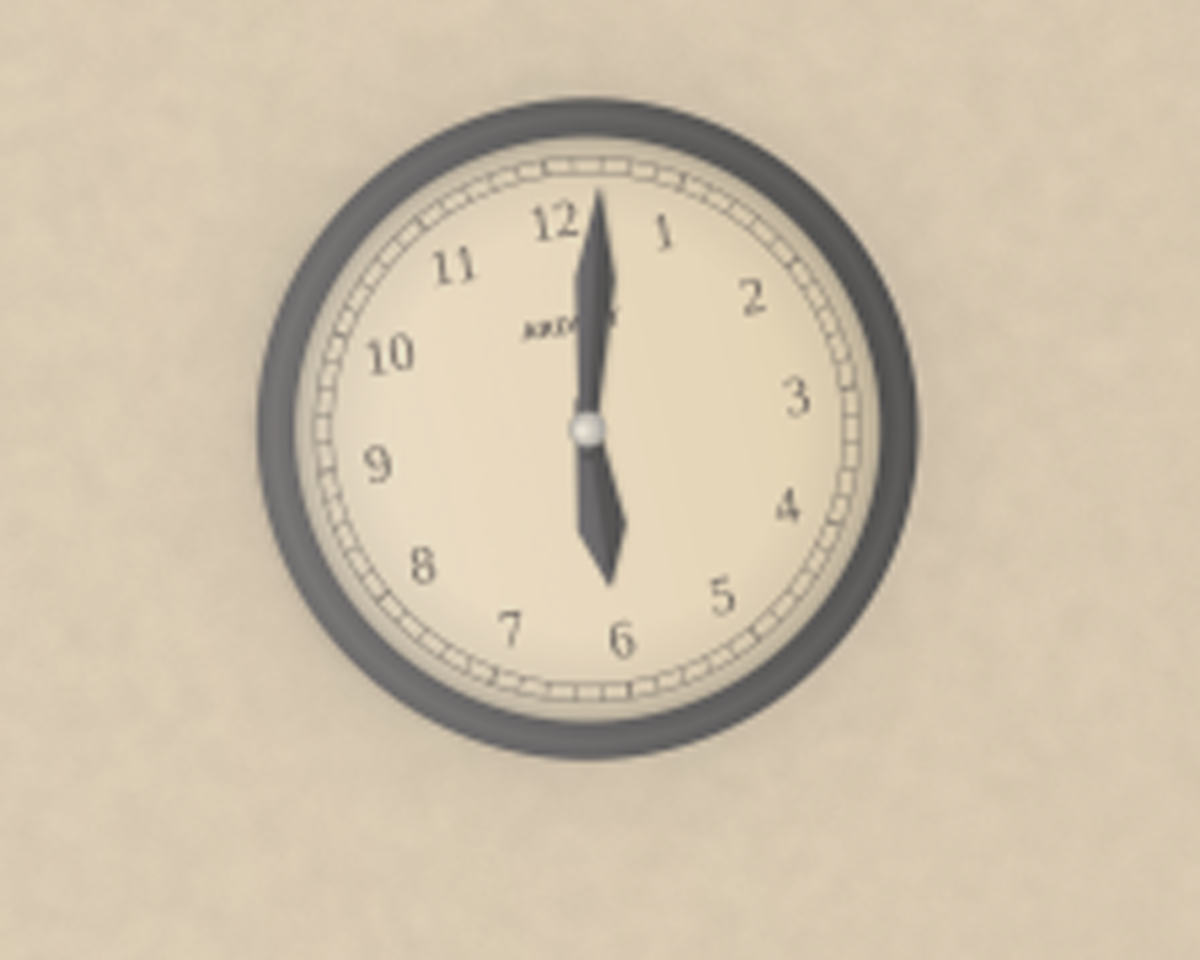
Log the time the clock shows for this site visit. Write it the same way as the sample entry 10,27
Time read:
6,02
